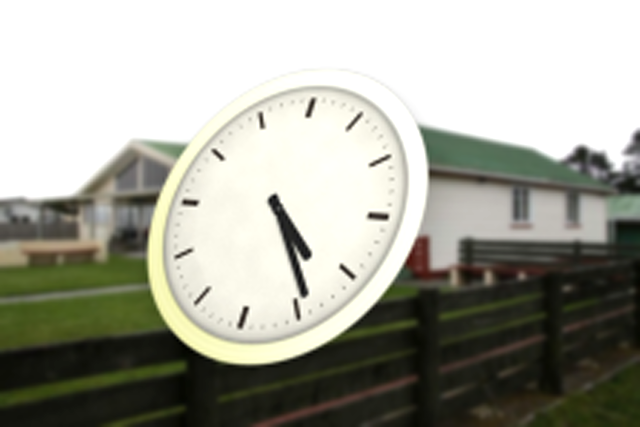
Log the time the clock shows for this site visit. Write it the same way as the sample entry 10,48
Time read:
4,24
